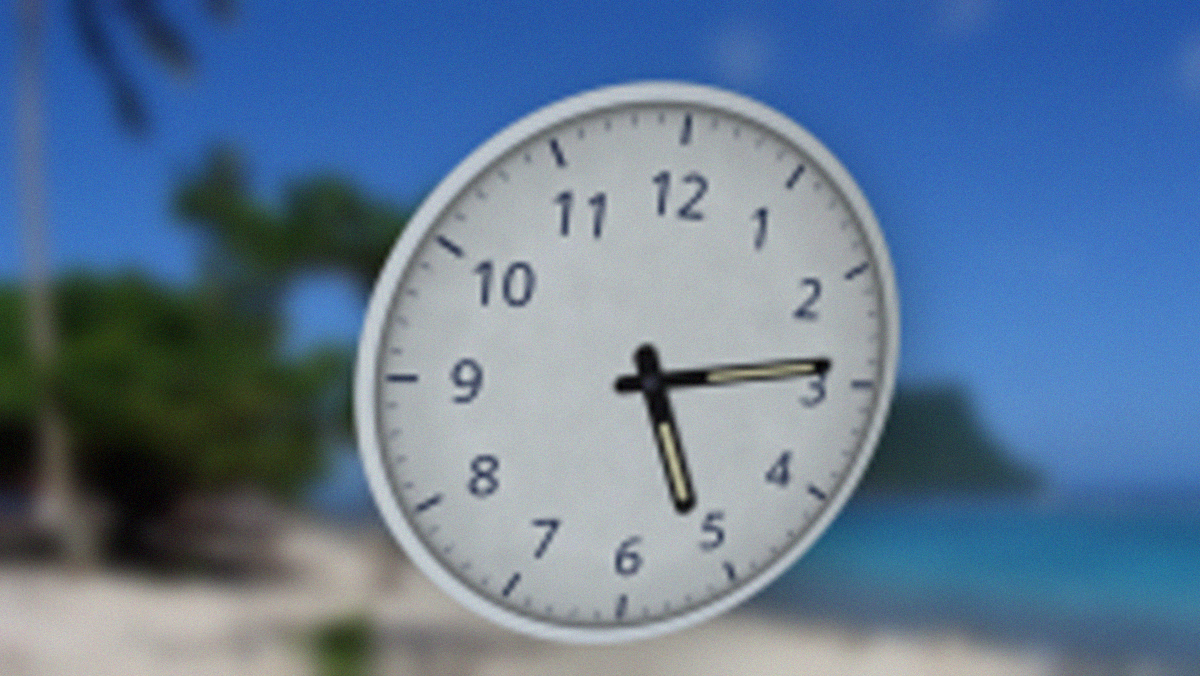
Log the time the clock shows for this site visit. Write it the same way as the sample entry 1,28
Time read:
5,14
